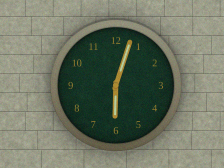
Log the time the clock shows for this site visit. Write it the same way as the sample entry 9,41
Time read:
6,03
